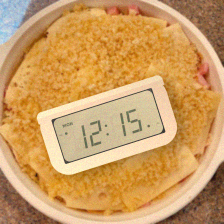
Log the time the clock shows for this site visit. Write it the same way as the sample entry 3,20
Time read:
12,15
